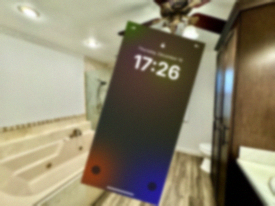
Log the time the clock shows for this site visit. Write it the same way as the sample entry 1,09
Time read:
17,26
